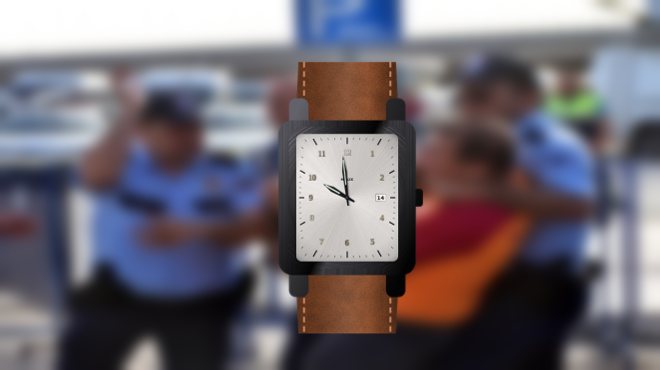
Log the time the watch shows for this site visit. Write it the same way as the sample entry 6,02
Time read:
9,59
